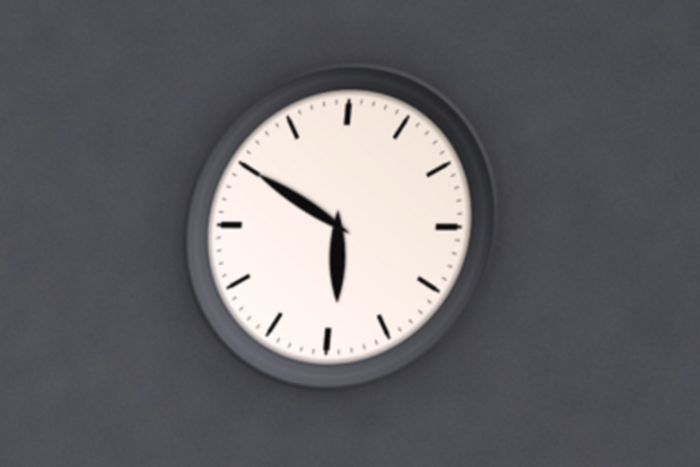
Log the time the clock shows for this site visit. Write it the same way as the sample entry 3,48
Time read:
5,50
